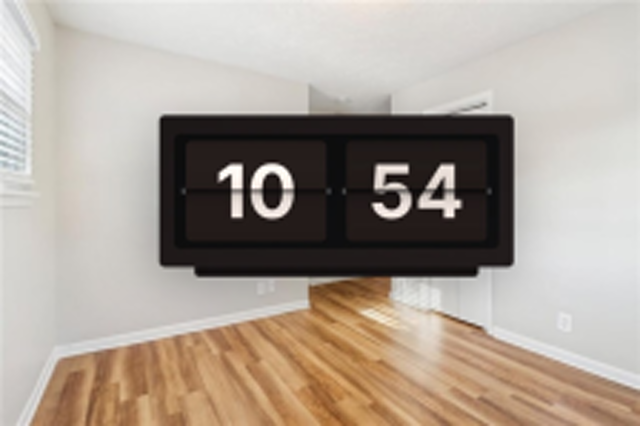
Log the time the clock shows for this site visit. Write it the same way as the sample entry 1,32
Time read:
10,54
